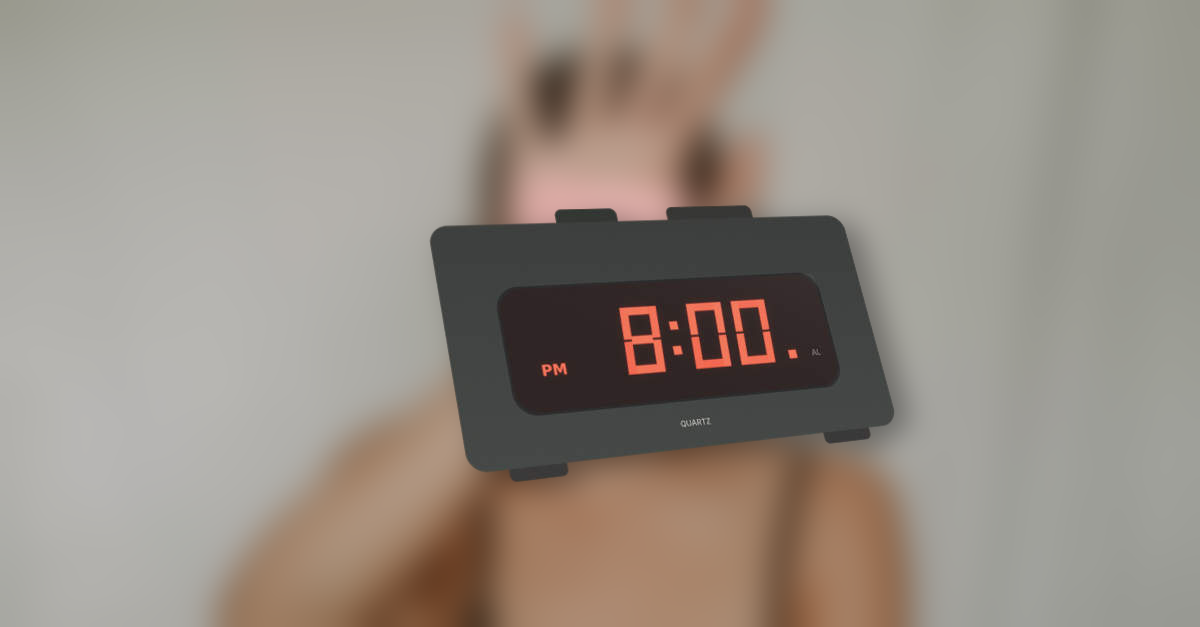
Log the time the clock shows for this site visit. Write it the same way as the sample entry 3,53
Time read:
8,00
